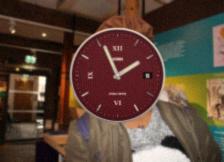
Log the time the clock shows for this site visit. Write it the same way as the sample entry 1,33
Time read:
1,56
